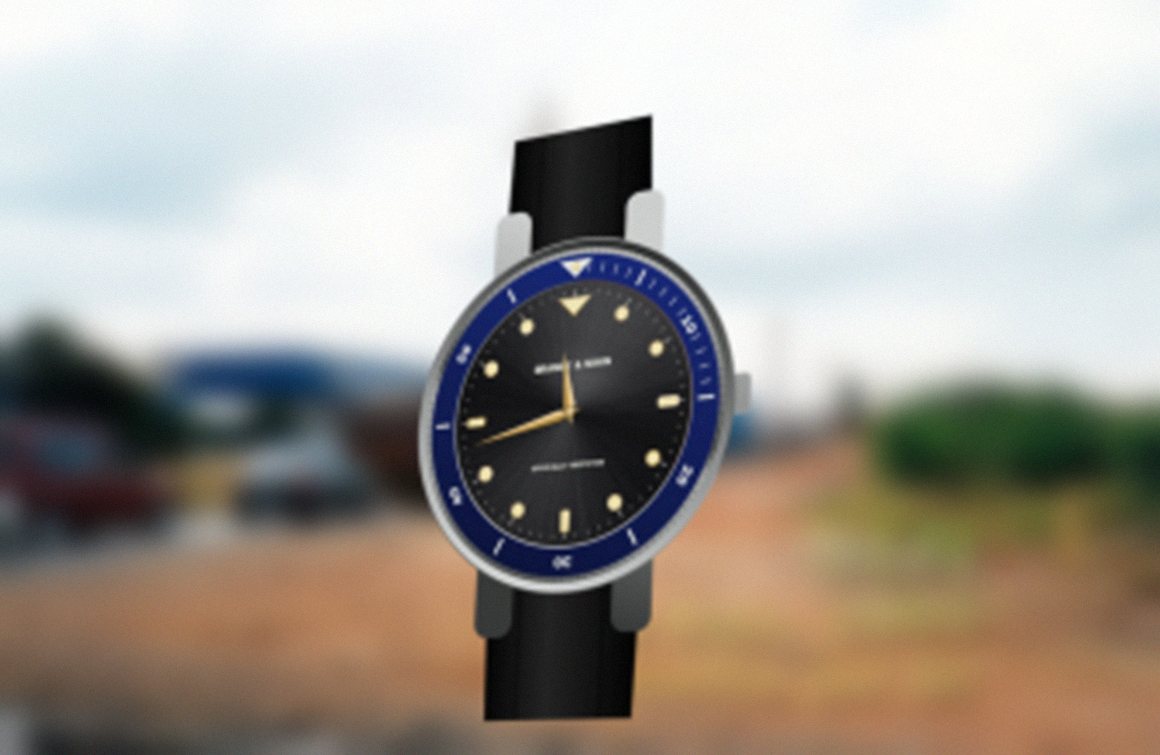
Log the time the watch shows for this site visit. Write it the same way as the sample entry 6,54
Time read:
11,43
